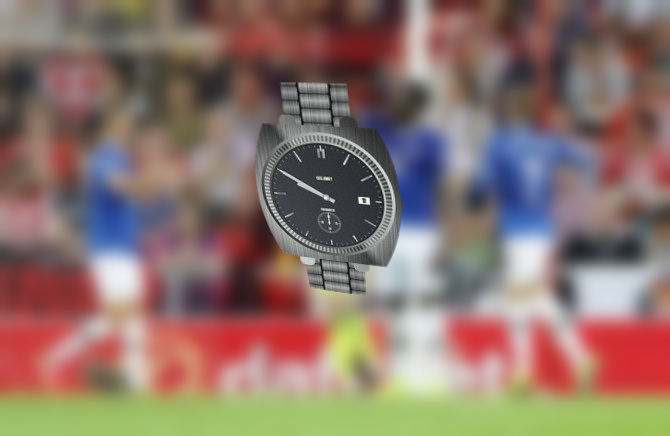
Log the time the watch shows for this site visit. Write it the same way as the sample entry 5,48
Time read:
9,50
